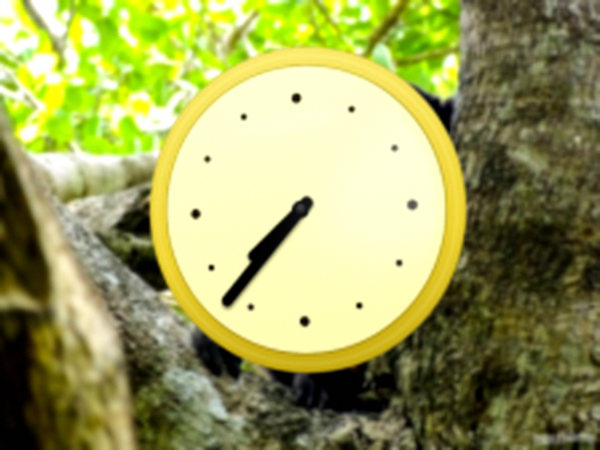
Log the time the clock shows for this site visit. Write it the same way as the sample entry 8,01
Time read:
7,37
